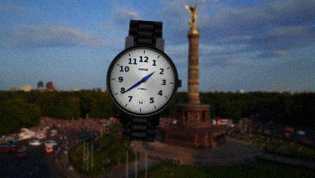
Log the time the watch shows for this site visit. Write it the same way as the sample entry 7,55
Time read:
1,39
